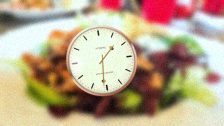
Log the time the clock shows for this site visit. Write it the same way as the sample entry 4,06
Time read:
1,31
